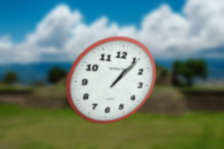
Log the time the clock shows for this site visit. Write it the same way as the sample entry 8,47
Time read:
1,06
